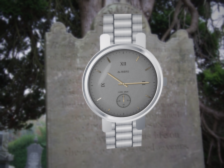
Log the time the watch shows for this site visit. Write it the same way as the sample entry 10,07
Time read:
10,15
